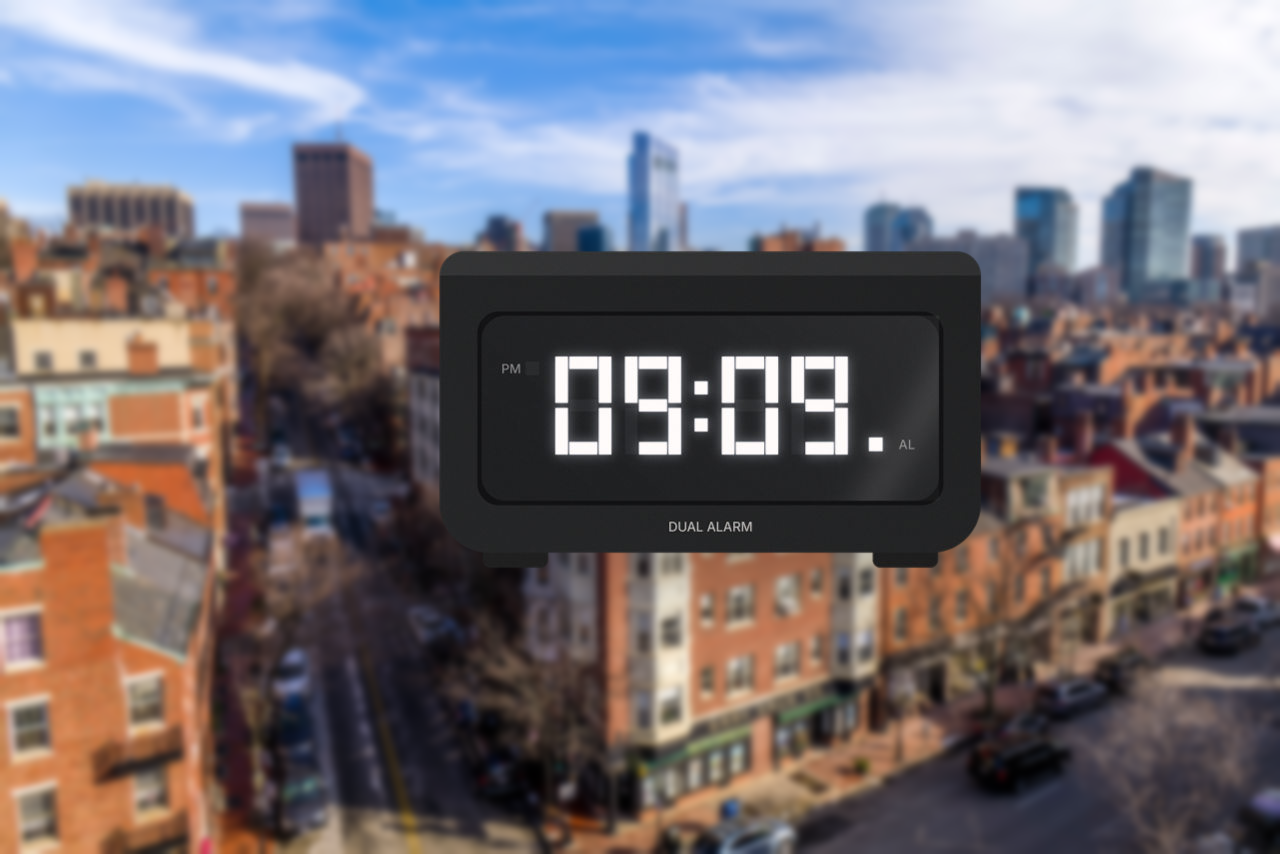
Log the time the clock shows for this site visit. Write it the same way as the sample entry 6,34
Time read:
9,09
